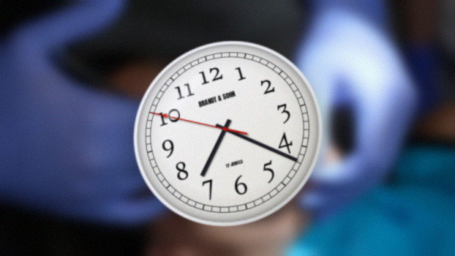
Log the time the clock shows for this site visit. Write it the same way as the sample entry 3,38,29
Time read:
7,21,50
